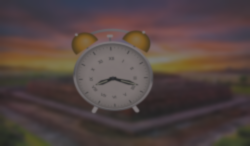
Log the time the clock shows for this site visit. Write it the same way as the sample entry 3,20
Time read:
8,18
